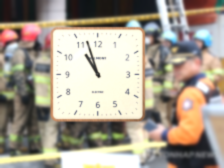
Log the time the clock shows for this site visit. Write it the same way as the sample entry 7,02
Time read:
10,57
